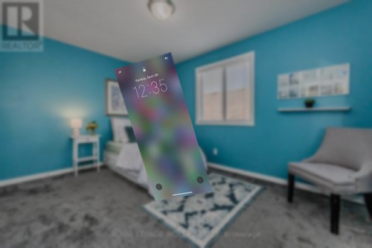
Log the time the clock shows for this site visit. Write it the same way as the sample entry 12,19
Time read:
12,35
